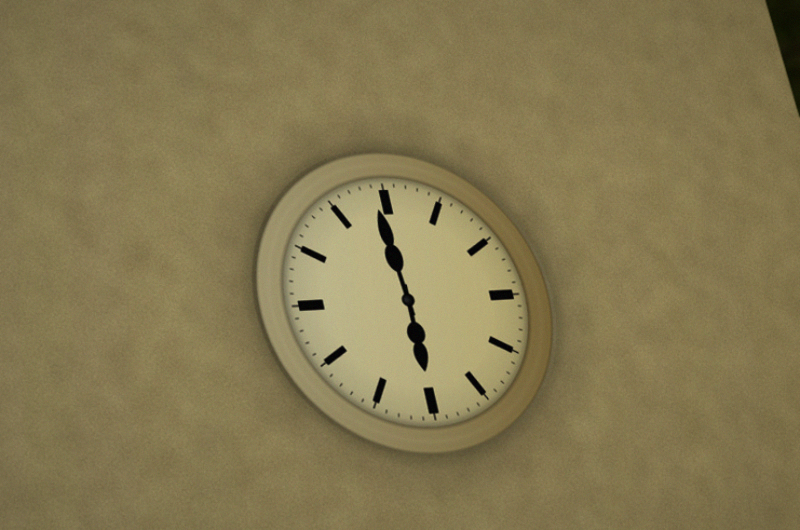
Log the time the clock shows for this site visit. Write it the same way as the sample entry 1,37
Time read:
5,59
